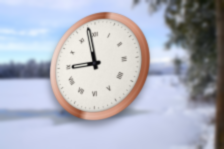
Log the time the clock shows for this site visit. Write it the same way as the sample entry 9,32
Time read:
8,58
